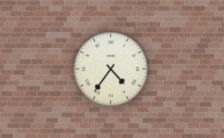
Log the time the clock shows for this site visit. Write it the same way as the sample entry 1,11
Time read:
4,36
